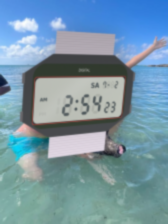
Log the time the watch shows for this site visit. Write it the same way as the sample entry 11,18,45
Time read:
2,54,23
